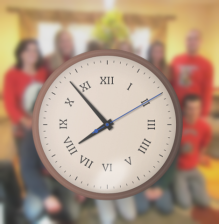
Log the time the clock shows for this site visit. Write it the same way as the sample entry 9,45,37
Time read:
7,53,10
